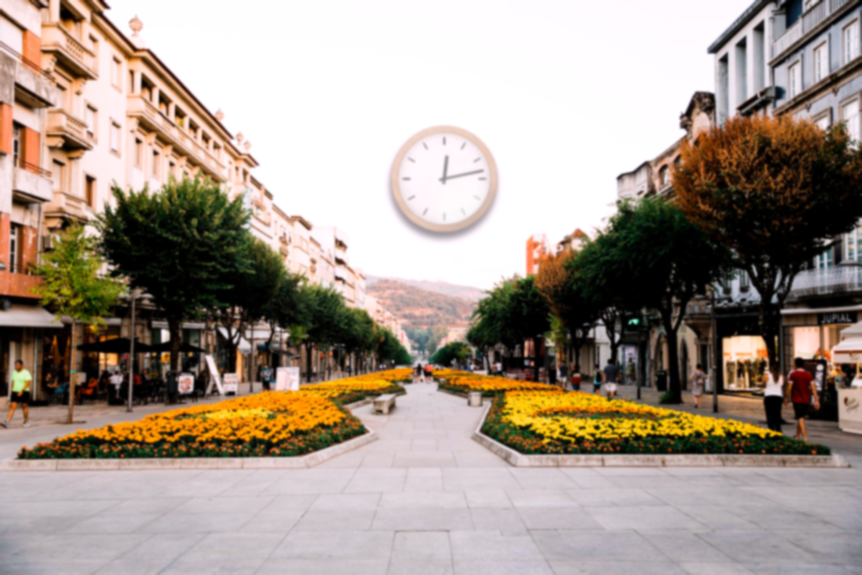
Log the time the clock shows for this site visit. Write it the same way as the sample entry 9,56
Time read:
12,13
